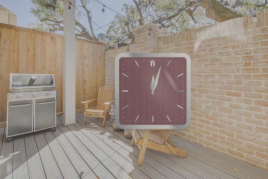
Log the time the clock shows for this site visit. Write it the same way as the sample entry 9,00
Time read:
12,03
